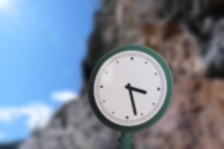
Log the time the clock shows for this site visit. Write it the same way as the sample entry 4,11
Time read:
3,27
